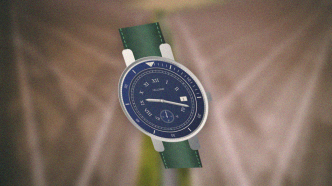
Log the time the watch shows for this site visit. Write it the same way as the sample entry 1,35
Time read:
9,18
